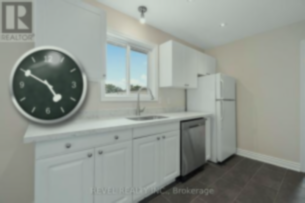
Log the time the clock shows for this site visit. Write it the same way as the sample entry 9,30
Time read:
4,50
